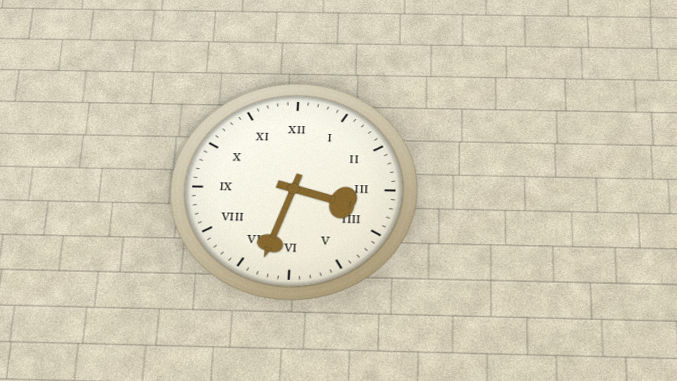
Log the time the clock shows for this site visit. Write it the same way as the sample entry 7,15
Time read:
3,33
